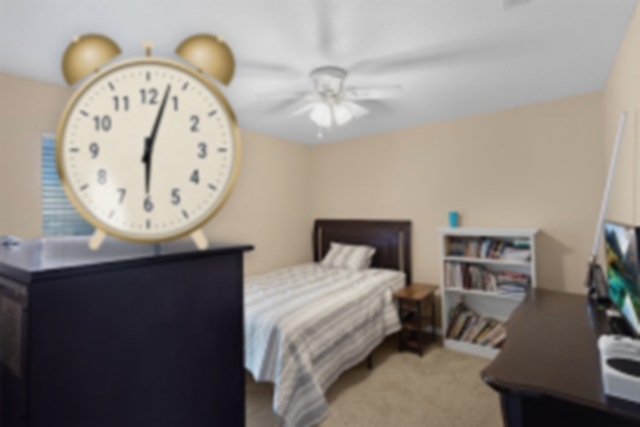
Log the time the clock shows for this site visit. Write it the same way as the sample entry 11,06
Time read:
6,03
